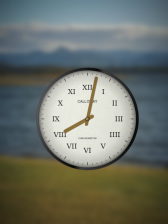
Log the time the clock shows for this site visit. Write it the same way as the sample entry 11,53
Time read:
8,02
